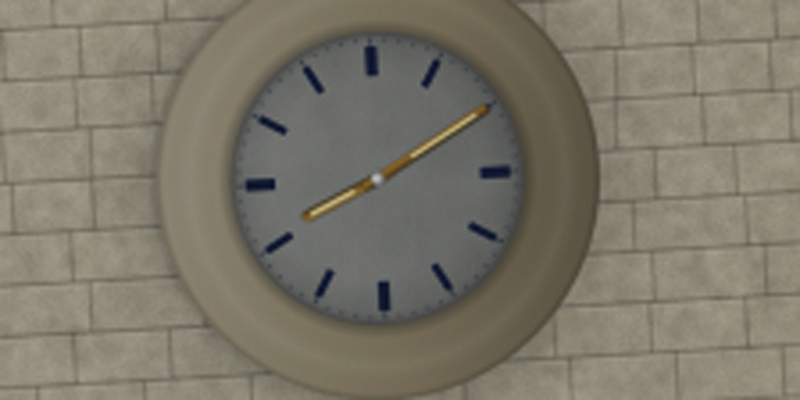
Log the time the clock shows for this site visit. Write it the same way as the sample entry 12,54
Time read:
8,10
